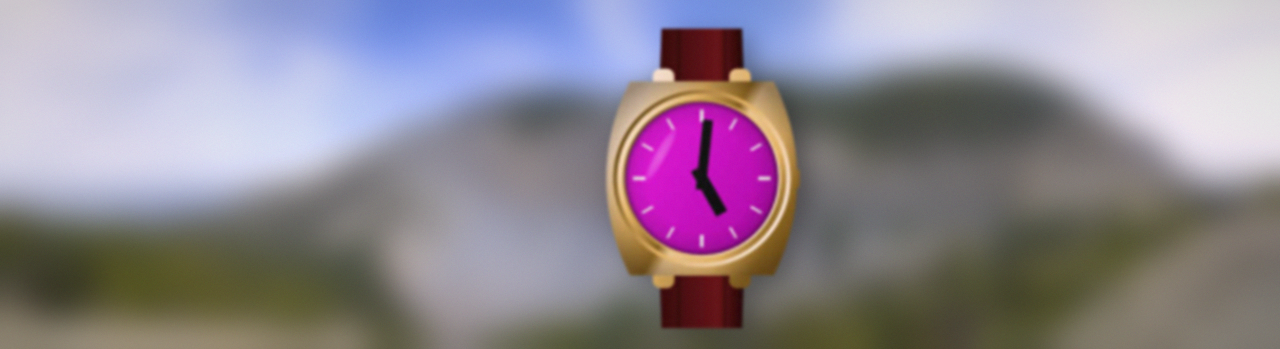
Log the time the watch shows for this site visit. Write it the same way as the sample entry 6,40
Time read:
5,01
